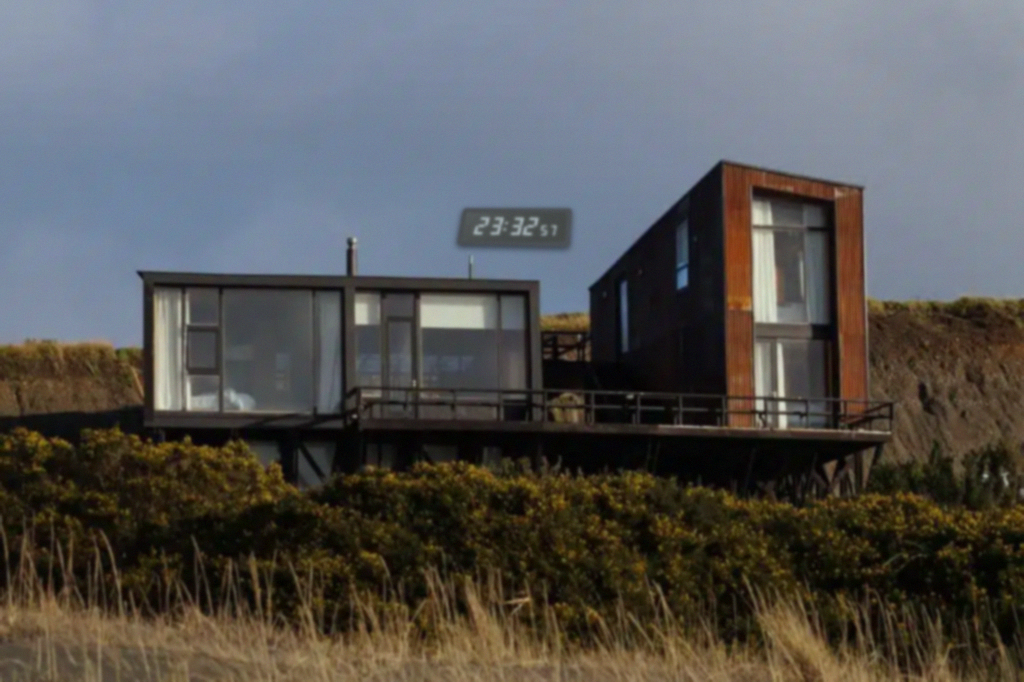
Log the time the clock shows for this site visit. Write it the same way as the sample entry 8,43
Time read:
23,32
